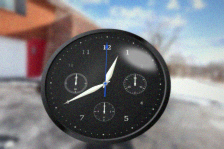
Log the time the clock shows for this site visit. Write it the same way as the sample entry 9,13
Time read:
12,40
